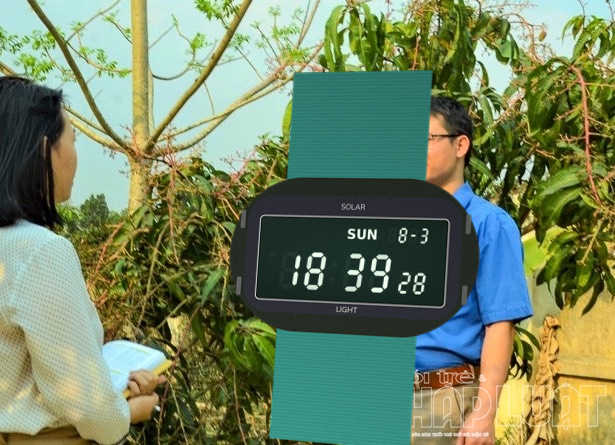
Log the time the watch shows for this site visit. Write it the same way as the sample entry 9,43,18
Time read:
18,39,28
